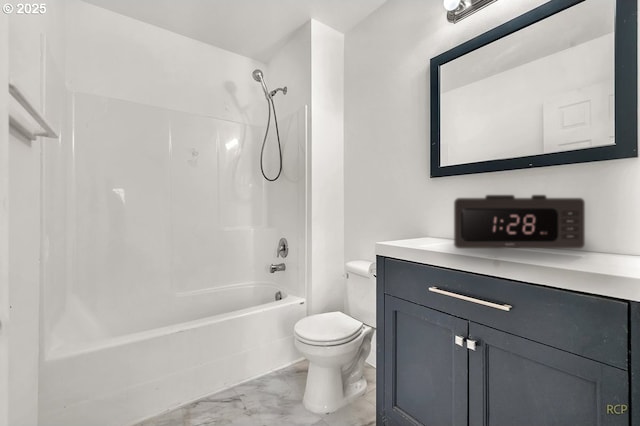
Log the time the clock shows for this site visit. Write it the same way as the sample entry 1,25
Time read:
1,28
